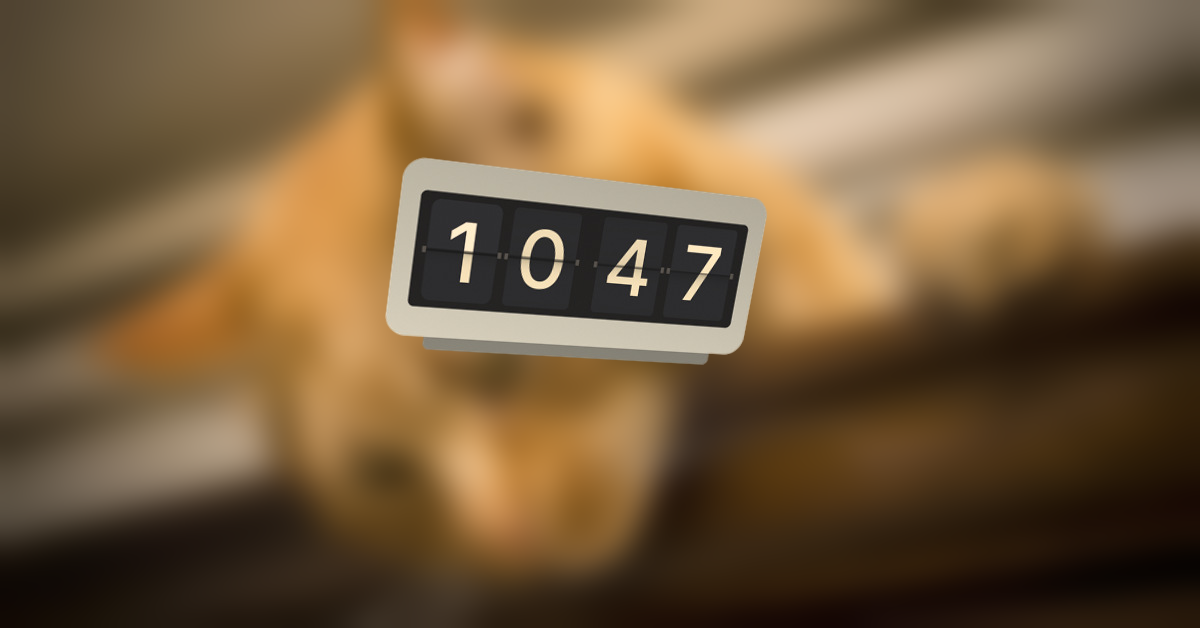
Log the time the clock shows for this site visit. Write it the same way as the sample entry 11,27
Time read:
10,47
